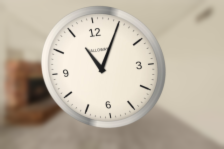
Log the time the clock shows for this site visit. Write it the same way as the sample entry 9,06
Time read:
11,05
